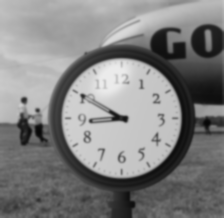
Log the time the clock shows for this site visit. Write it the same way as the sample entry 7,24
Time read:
8,50
